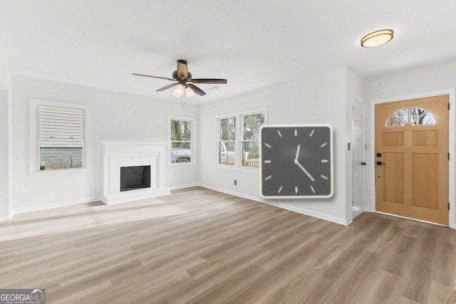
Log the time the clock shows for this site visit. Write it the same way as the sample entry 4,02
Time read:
12,23
